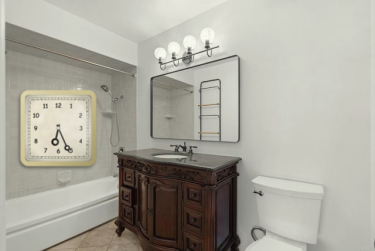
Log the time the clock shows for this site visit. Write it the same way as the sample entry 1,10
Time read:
6,26
